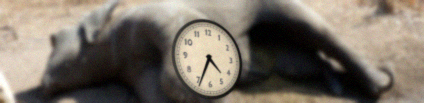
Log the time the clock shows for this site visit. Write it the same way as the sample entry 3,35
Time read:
4,34
